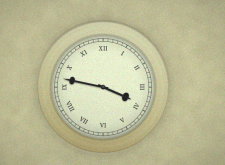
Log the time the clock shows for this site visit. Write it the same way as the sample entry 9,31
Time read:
3,47
